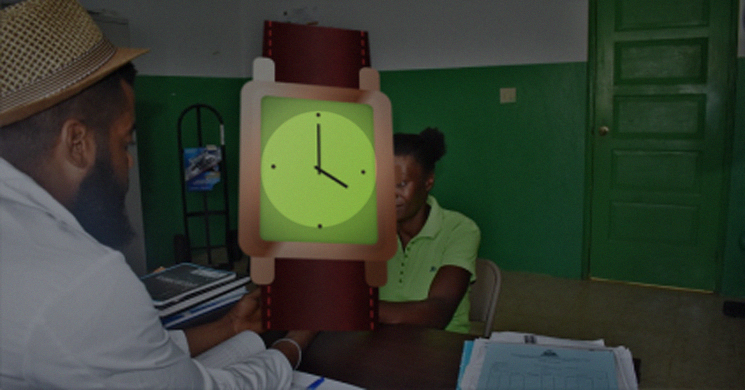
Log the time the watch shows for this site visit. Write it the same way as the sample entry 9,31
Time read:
4,00
